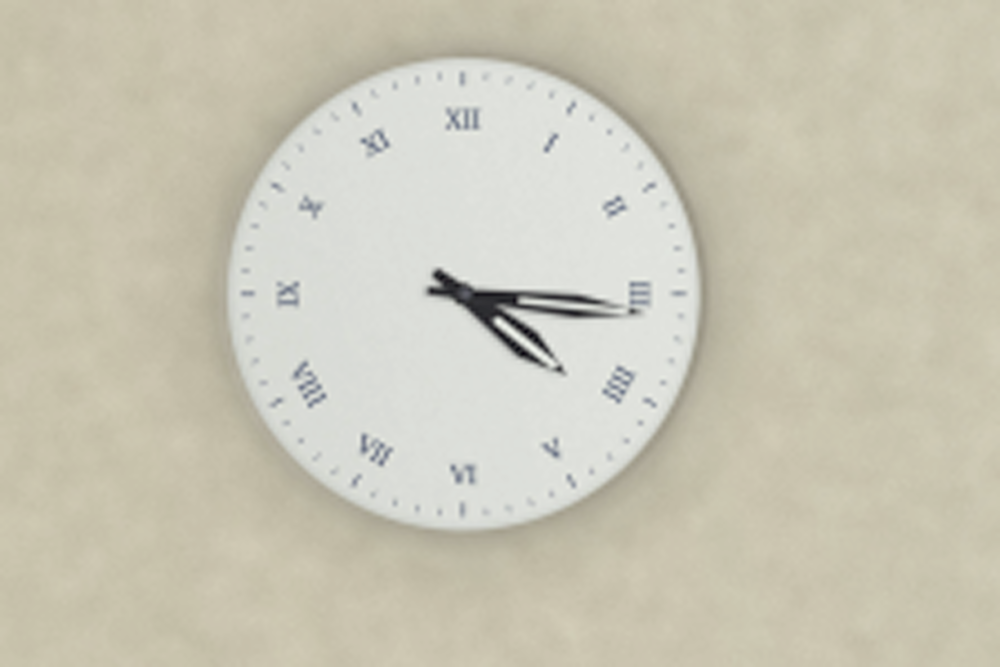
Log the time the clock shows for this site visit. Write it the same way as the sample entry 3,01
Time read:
4,16
